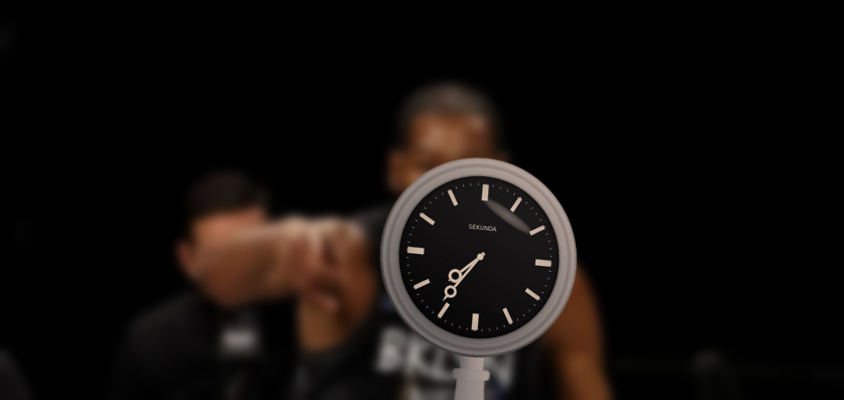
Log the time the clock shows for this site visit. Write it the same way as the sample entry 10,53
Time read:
7,36
